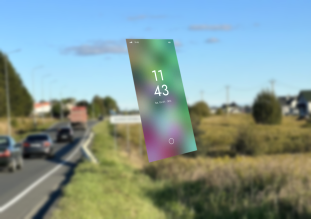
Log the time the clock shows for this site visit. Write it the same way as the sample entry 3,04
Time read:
11,43
